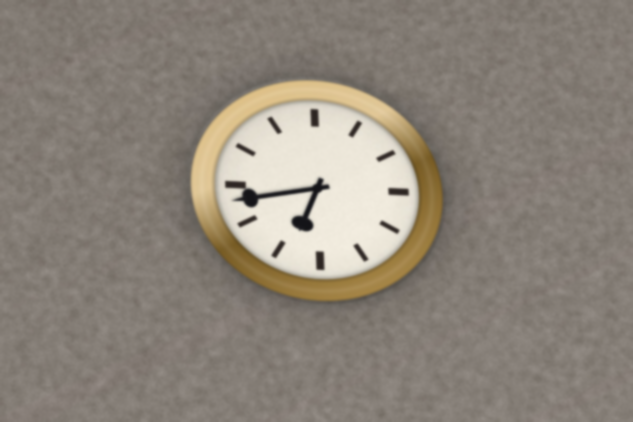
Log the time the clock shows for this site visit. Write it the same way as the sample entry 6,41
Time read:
6,43
